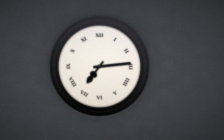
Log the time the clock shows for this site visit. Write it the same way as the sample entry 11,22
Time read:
7,14
